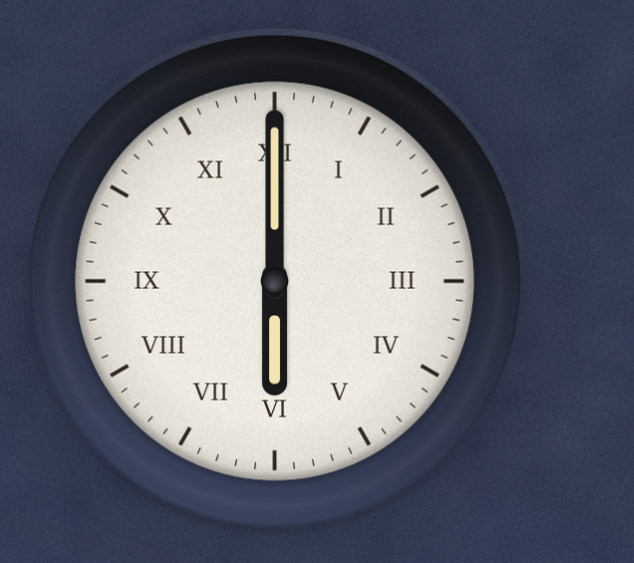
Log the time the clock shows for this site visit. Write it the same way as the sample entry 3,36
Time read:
6,00
